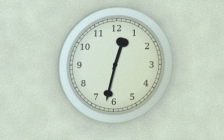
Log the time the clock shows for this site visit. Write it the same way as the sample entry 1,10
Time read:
12,32
